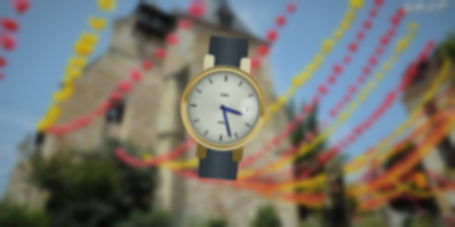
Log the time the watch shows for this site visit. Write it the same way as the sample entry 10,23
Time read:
3,27
